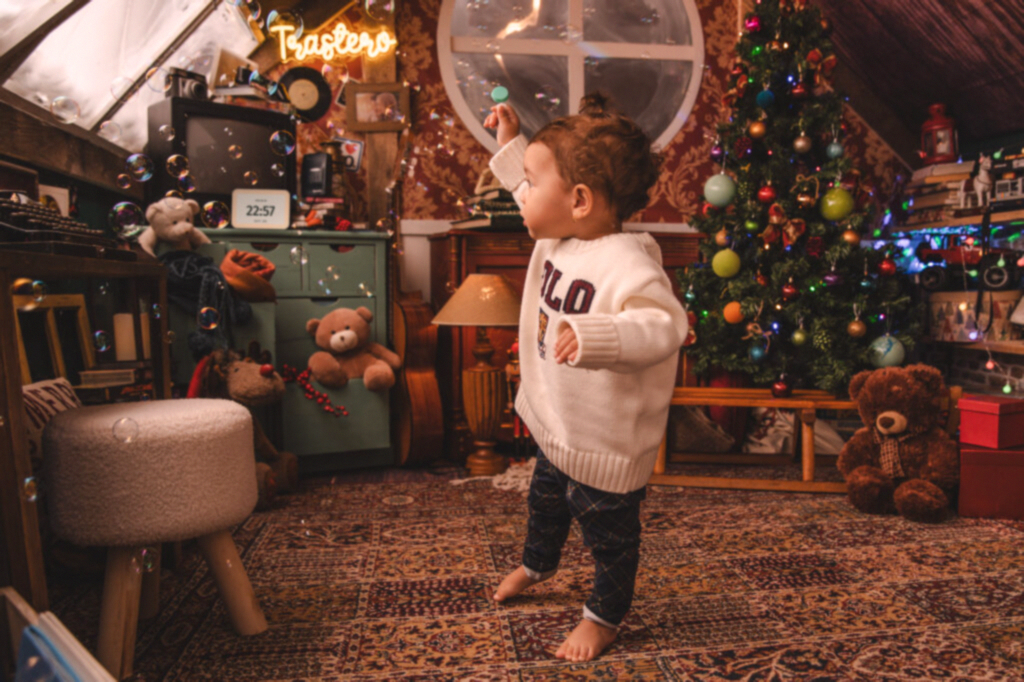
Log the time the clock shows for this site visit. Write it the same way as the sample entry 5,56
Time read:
22,57
